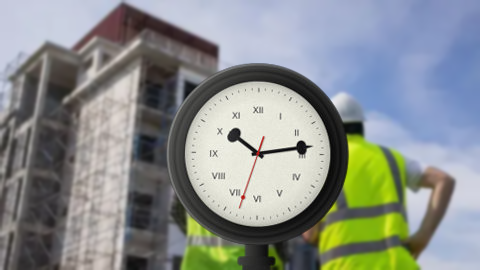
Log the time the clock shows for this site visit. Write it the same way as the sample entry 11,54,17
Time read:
10,13,33
